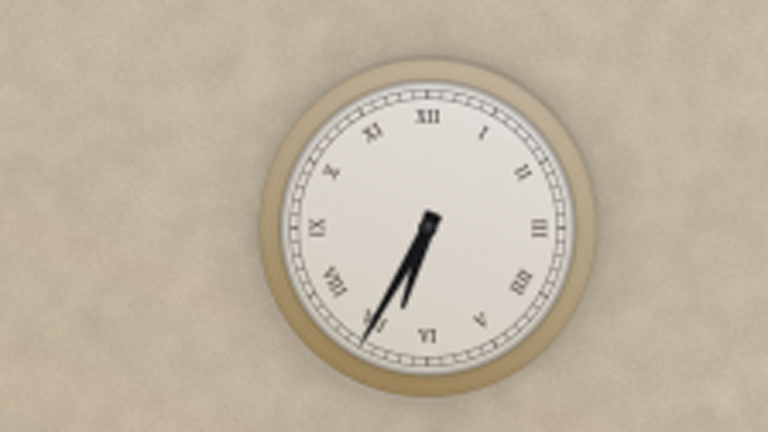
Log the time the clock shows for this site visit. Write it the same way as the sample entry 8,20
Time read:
6,35
